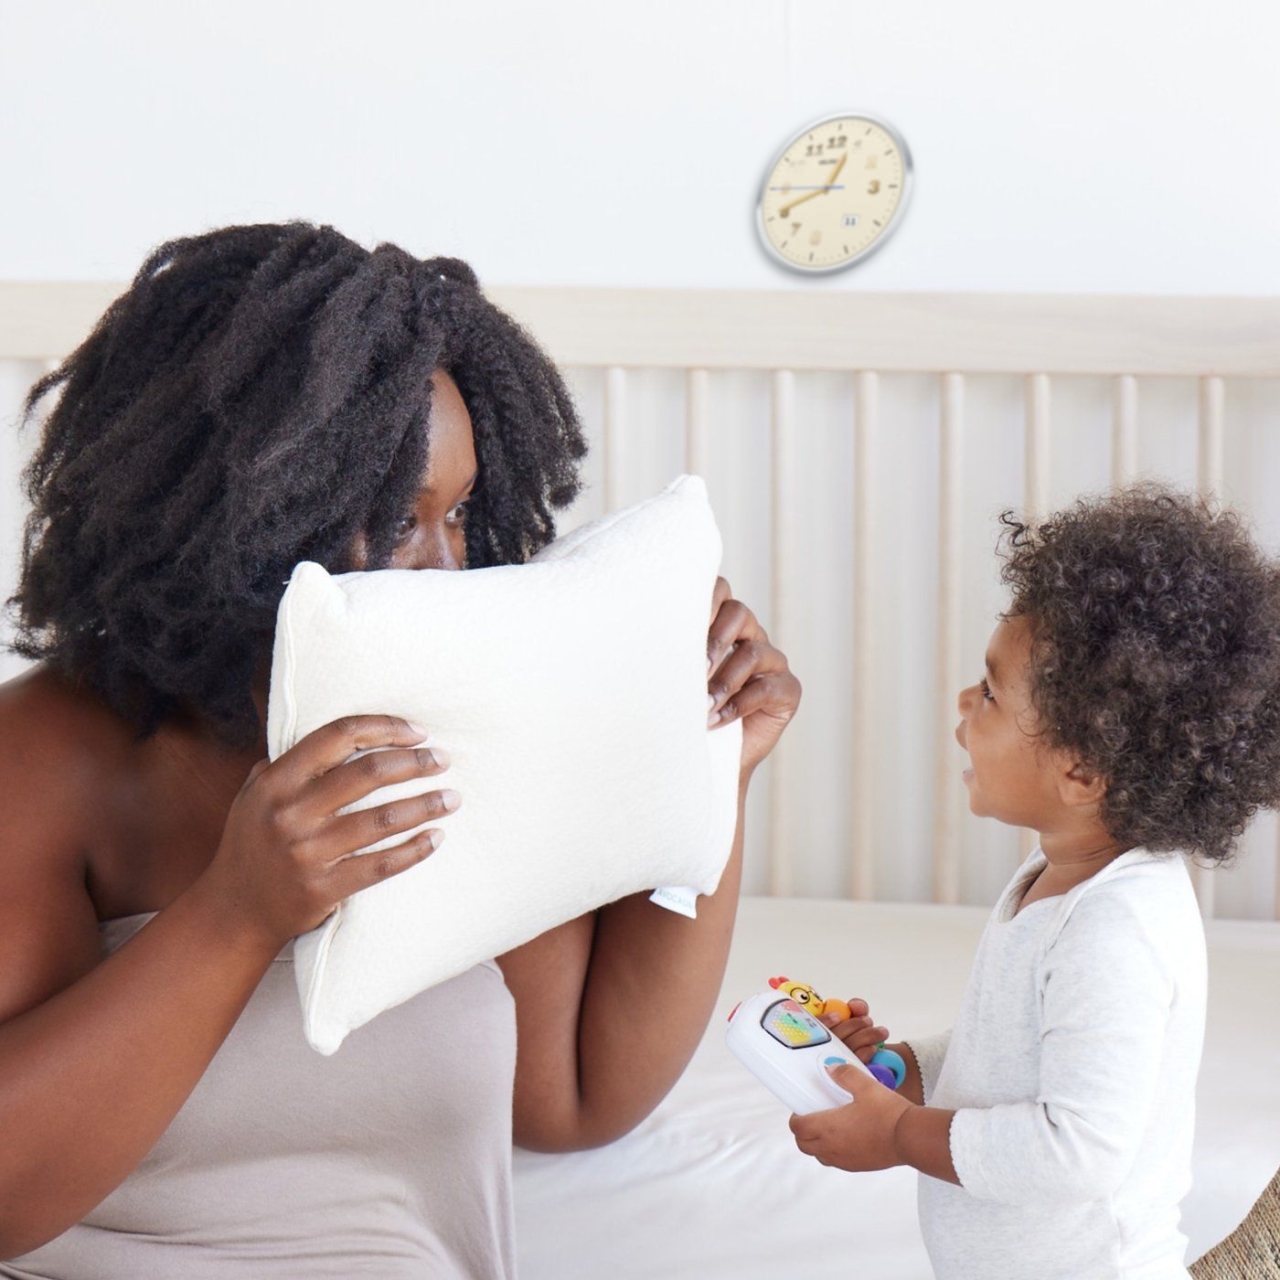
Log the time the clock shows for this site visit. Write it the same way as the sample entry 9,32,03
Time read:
12,40,45
